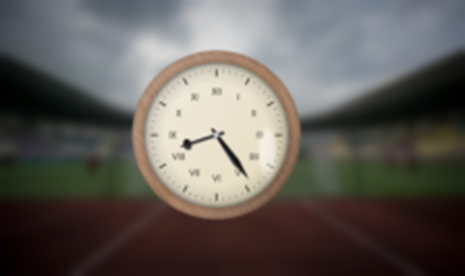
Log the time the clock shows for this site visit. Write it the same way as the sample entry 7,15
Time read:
8,24
